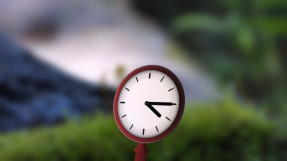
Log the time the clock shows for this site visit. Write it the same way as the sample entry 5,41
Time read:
4,15
